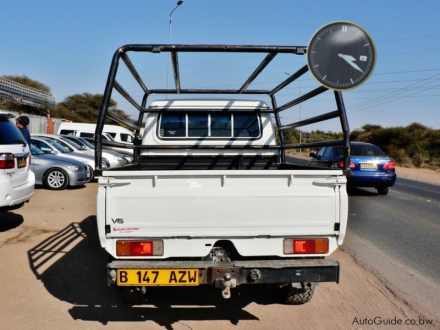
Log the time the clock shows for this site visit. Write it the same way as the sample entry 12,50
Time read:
3,20
